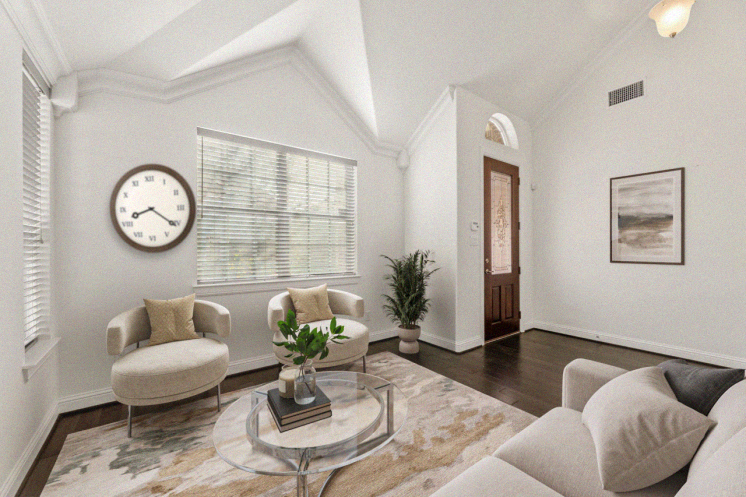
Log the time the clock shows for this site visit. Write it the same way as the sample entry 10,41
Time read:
8,21
